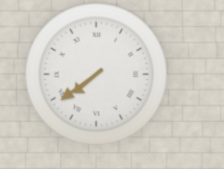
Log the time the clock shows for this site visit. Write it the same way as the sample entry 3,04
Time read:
7,39
